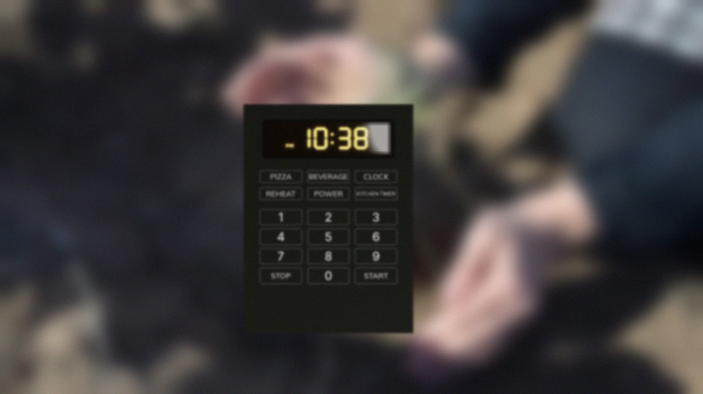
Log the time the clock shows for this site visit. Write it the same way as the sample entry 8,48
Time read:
10,38
